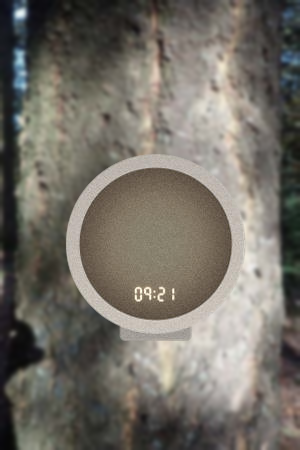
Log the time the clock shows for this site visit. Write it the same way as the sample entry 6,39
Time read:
9,21
